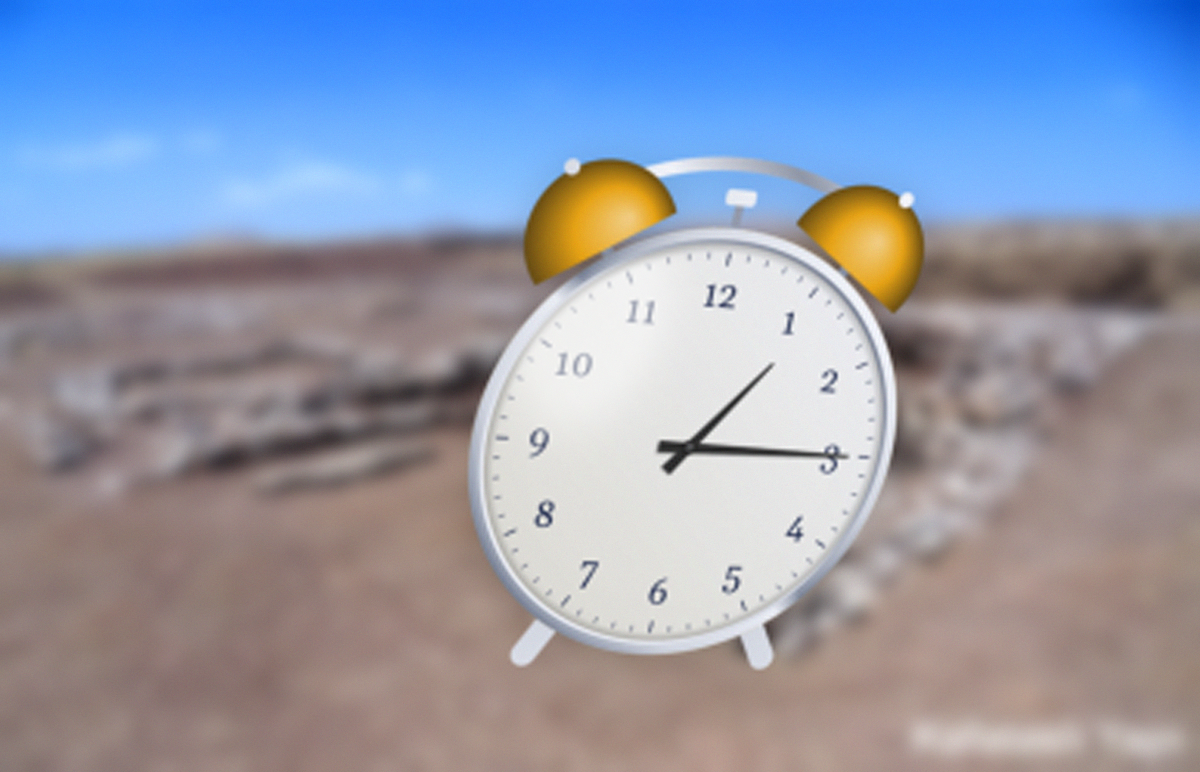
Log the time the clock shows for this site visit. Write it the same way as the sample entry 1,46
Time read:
1,15
